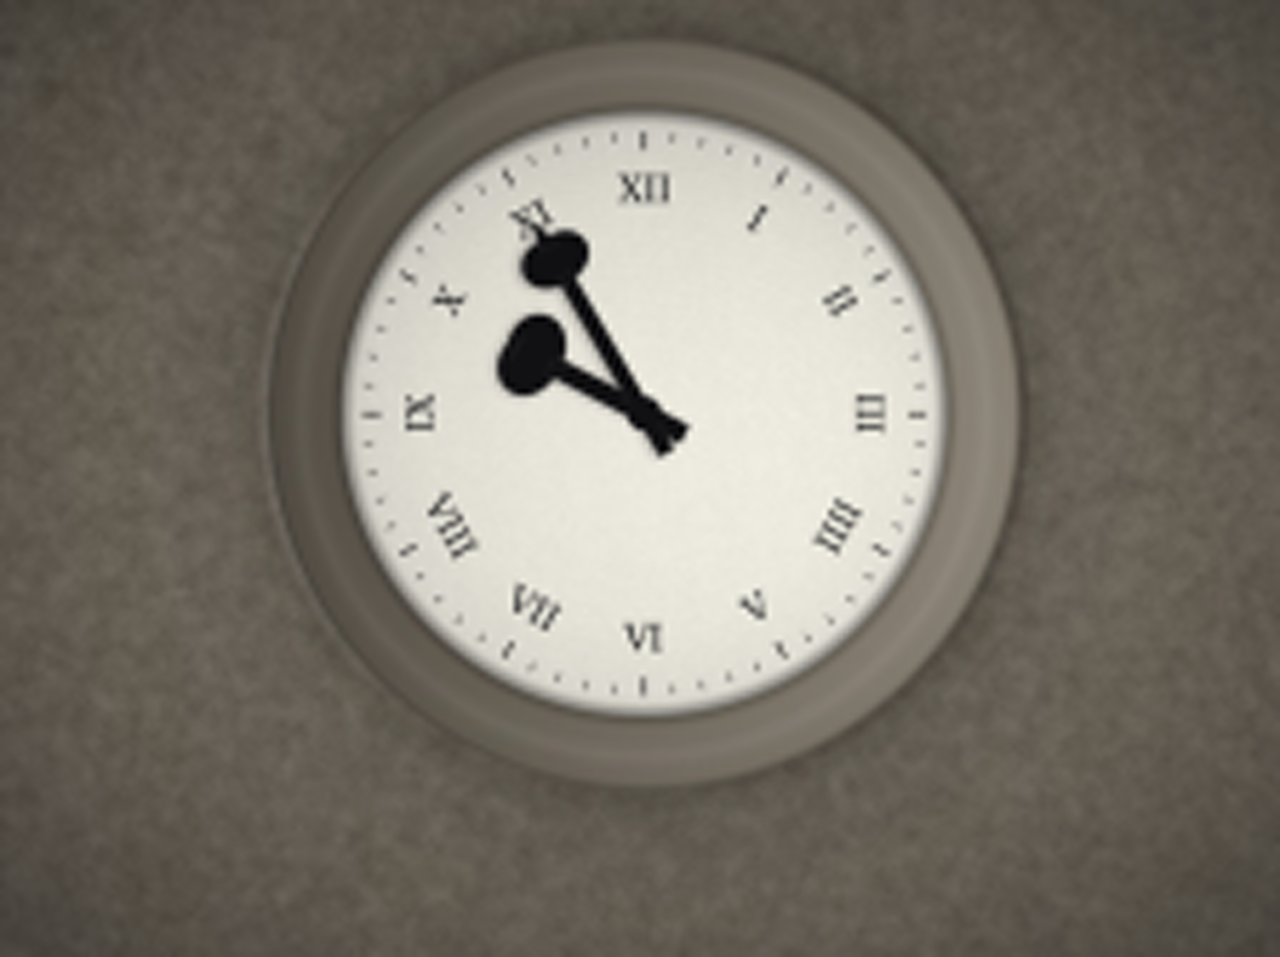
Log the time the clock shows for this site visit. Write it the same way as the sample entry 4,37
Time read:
9,55
